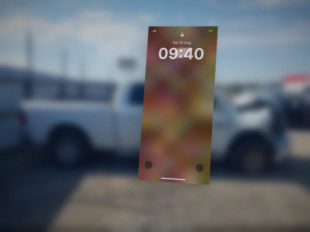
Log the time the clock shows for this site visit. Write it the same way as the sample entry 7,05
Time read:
9,40
